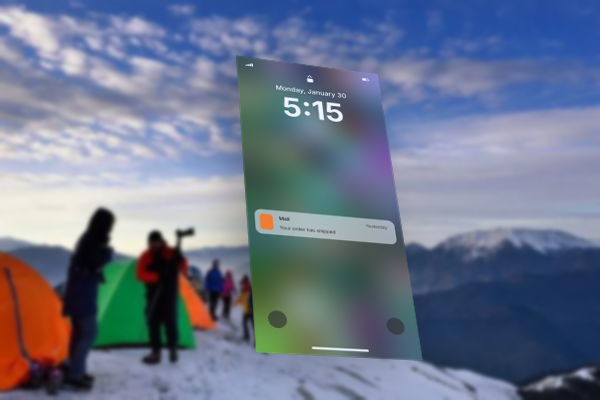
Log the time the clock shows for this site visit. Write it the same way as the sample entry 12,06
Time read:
5,15
